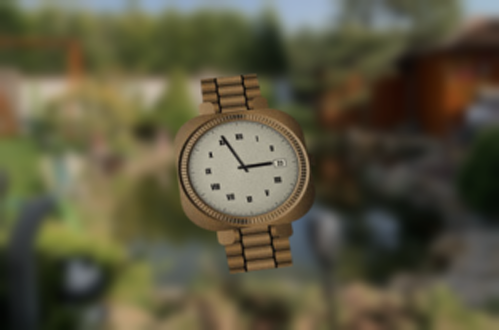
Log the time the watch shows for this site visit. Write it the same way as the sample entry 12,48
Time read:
2,56
